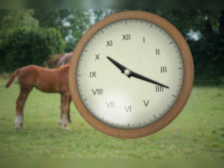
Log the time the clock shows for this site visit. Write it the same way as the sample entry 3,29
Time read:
10,19
